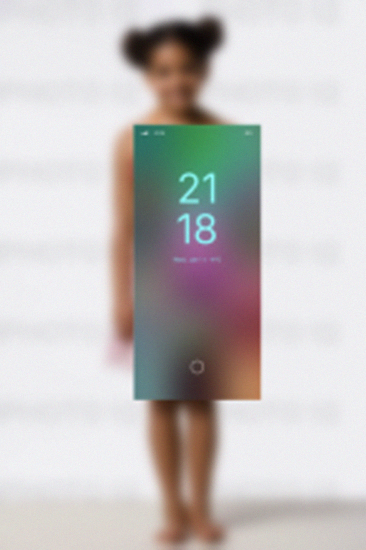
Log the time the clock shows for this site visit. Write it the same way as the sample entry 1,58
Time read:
21,18
